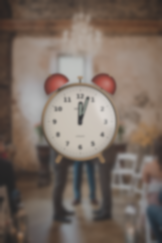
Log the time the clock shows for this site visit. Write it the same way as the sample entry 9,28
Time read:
12,03
